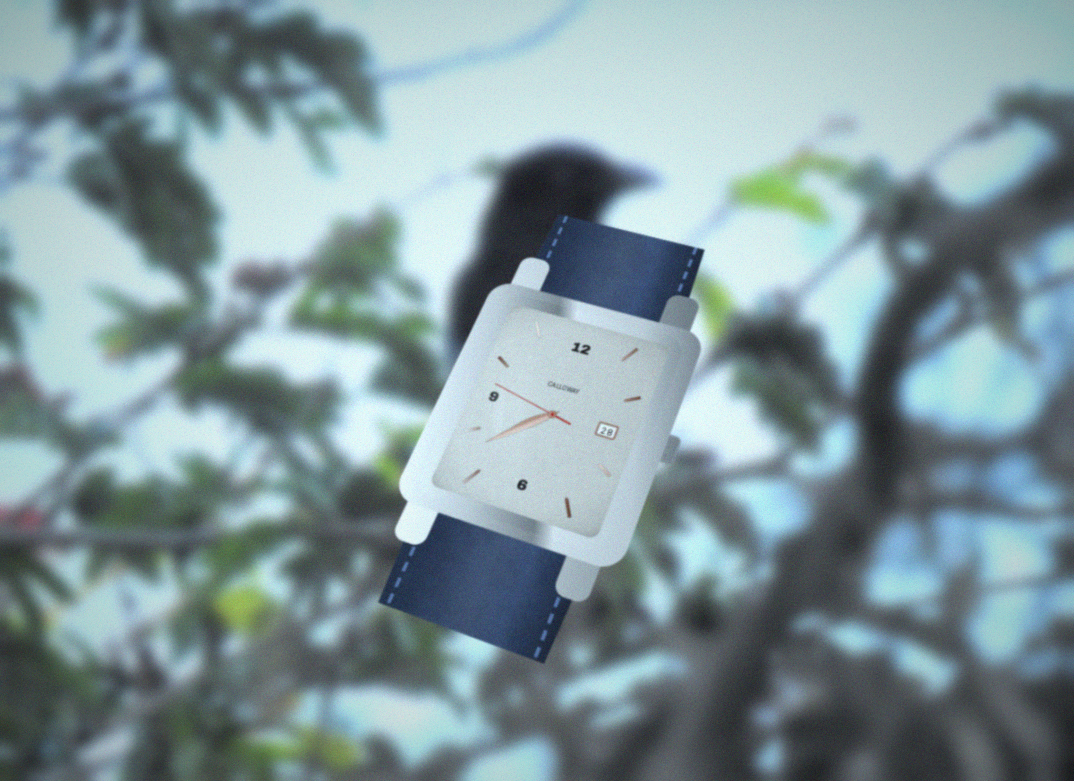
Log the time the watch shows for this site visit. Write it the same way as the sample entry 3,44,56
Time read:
7,37,47
